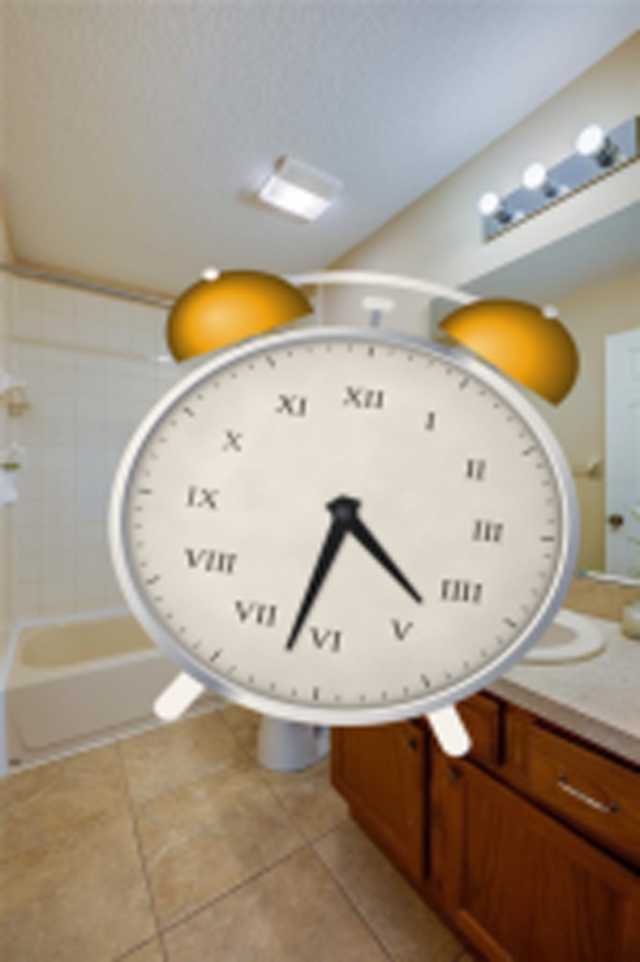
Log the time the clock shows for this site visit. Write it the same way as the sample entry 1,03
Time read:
4,32
